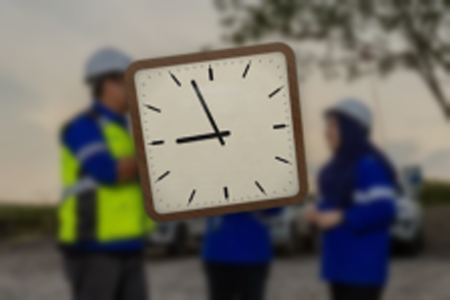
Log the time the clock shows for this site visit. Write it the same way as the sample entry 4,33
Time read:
8,57
